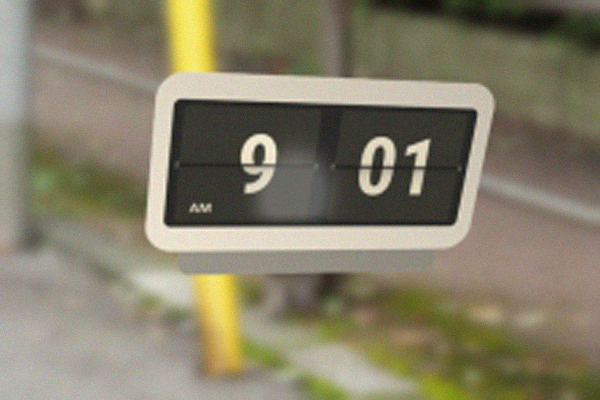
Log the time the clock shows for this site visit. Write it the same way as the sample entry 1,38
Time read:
9,01
